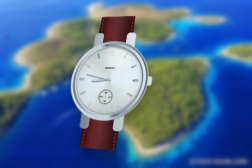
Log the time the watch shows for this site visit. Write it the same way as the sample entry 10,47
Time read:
8,47
